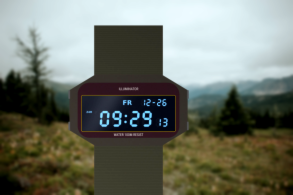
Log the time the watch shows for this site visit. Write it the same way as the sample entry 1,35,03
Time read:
9,29,13
